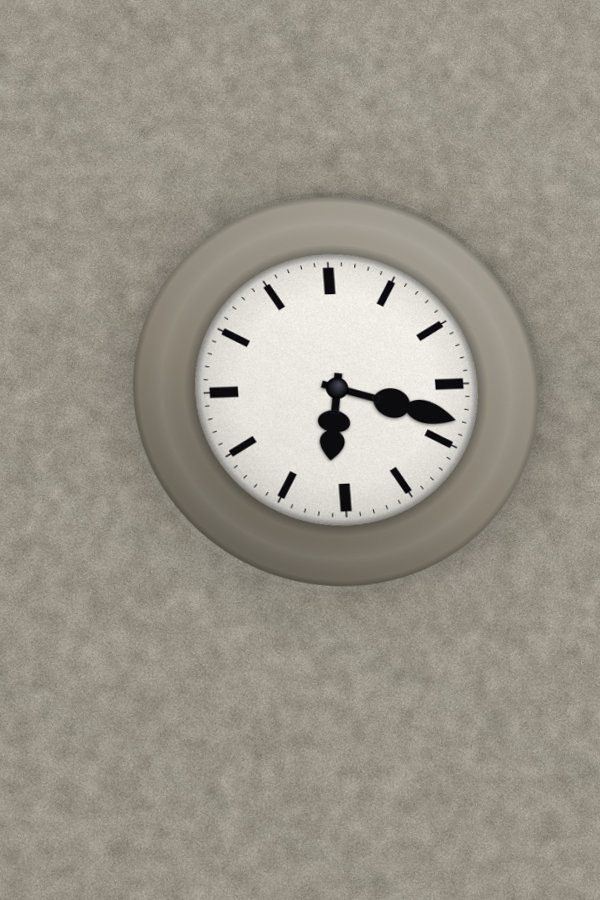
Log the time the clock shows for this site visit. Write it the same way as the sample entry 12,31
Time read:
6,18
